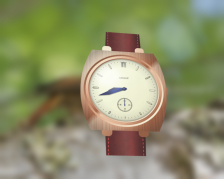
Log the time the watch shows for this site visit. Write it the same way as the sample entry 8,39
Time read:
8,42
